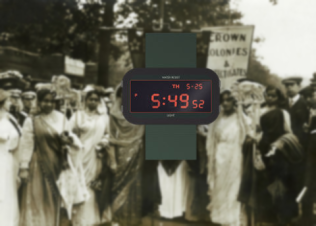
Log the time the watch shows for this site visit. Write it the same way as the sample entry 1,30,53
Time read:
5,49,52
